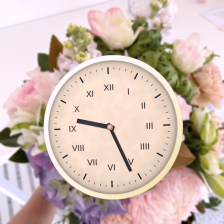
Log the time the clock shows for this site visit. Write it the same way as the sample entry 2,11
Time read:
9,26
